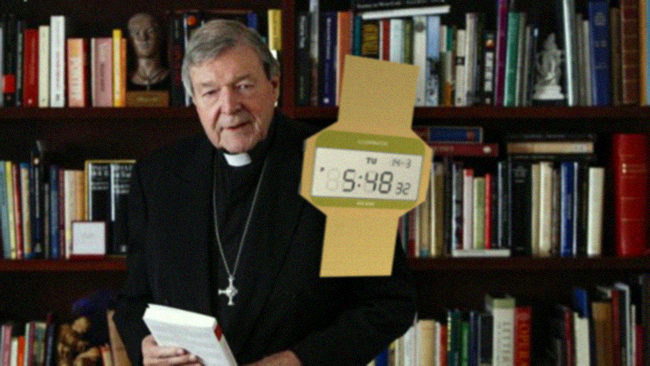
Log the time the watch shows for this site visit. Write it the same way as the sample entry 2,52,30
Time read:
5,48,32
